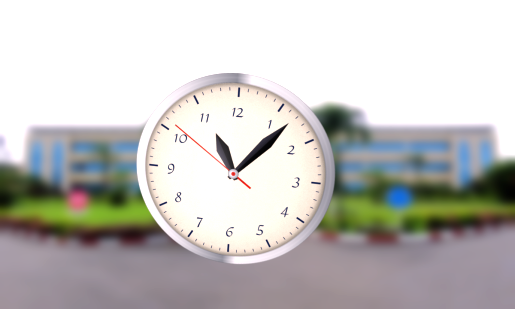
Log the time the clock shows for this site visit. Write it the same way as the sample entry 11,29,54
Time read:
11,06,51
